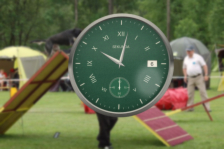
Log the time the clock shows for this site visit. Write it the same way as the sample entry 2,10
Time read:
10,02
